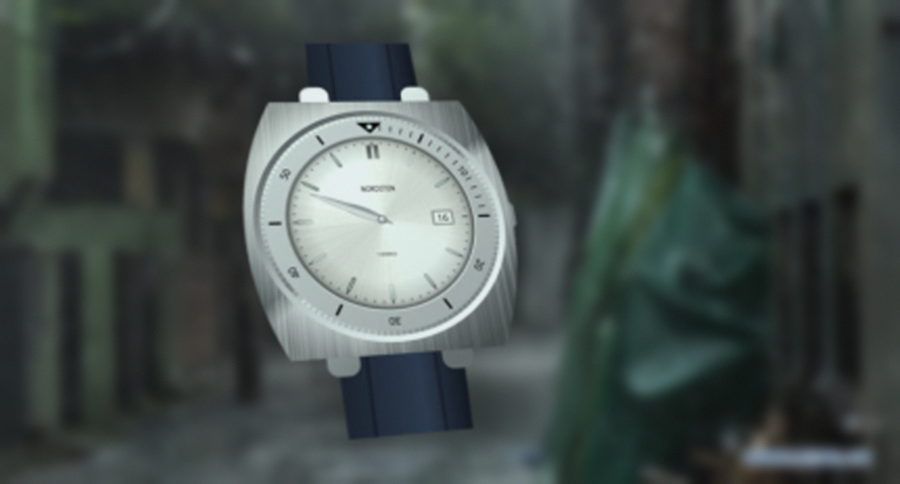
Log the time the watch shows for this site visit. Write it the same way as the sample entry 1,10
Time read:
9,49
